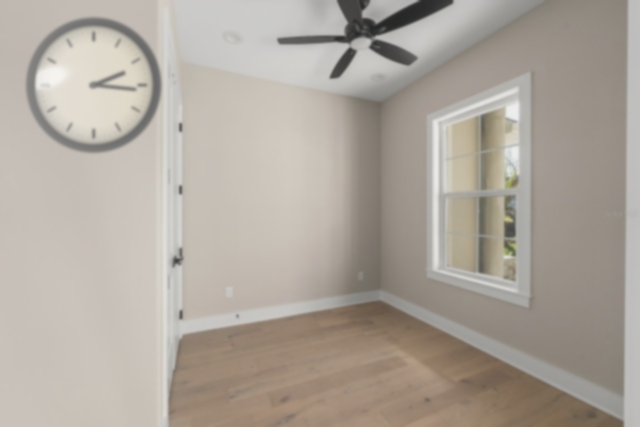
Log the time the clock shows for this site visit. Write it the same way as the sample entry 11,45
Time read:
2,16
